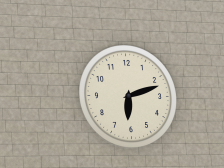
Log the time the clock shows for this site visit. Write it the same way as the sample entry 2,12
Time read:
6,12
